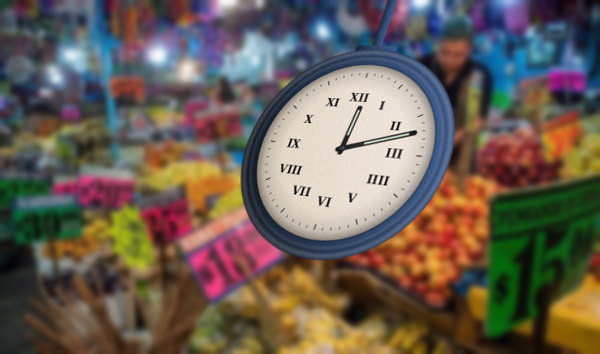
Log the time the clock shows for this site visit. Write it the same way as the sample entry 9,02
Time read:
12,12
